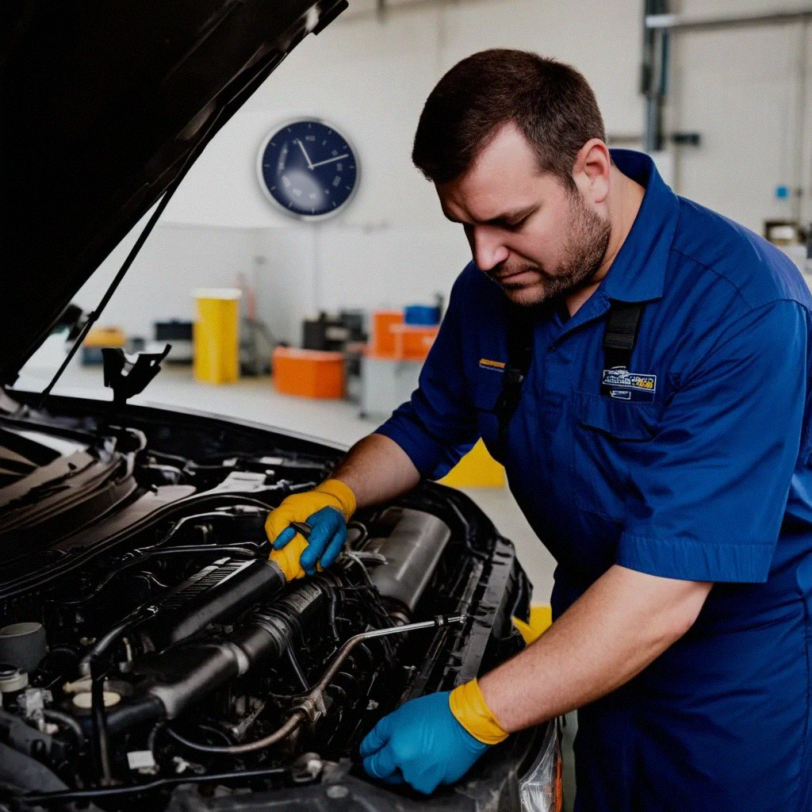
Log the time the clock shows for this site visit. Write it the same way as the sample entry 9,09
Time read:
11,12
